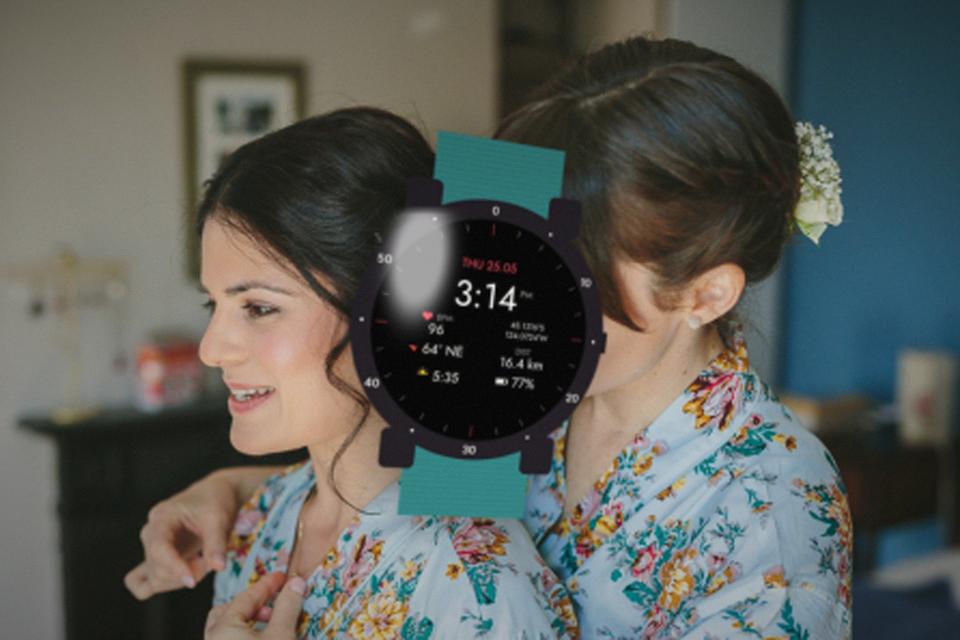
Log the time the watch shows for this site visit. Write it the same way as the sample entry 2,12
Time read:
3,14
